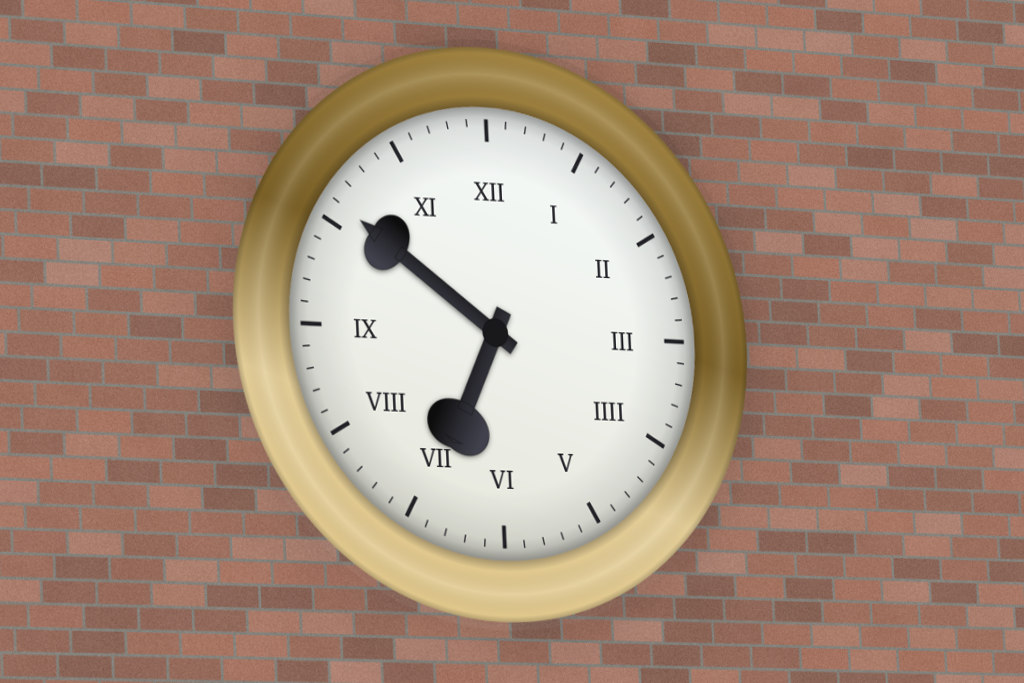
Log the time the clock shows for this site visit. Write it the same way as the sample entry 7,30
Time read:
6,51
